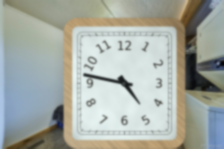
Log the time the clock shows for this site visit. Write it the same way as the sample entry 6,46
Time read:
4,47
